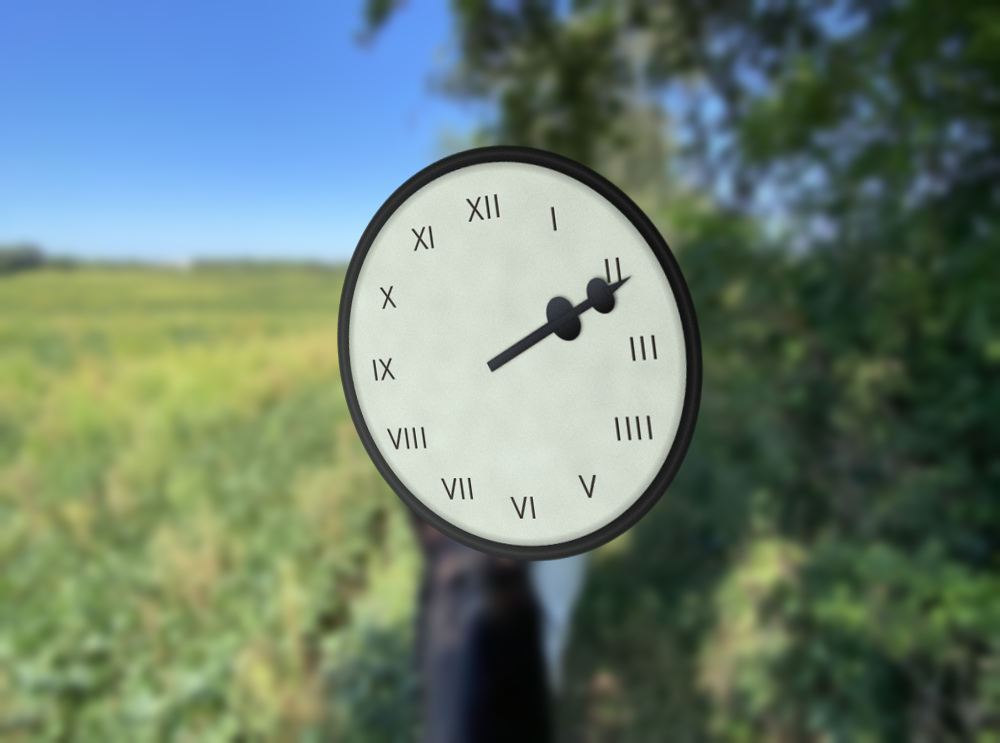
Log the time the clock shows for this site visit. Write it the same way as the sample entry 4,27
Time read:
2,11
